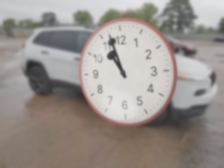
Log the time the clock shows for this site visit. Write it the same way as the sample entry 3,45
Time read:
10,57
